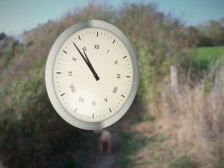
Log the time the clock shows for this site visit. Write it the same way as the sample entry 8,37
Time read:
10,53
